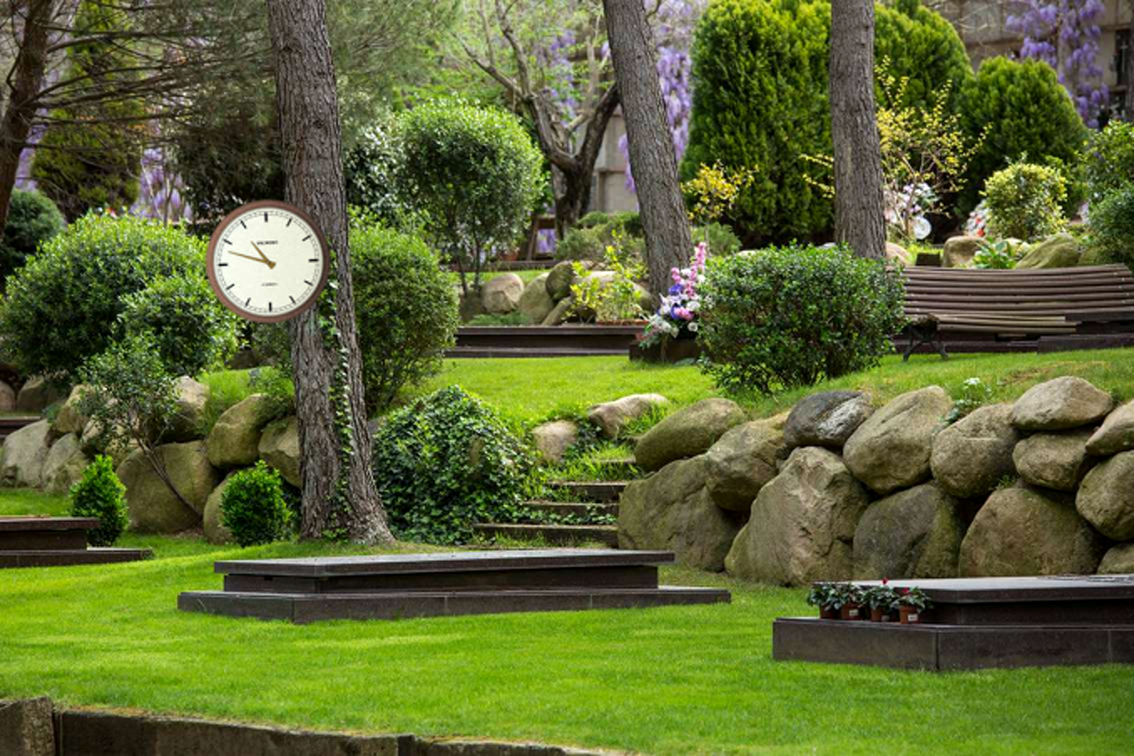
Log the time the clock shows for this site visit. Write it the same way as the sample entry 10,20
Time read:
10,48
